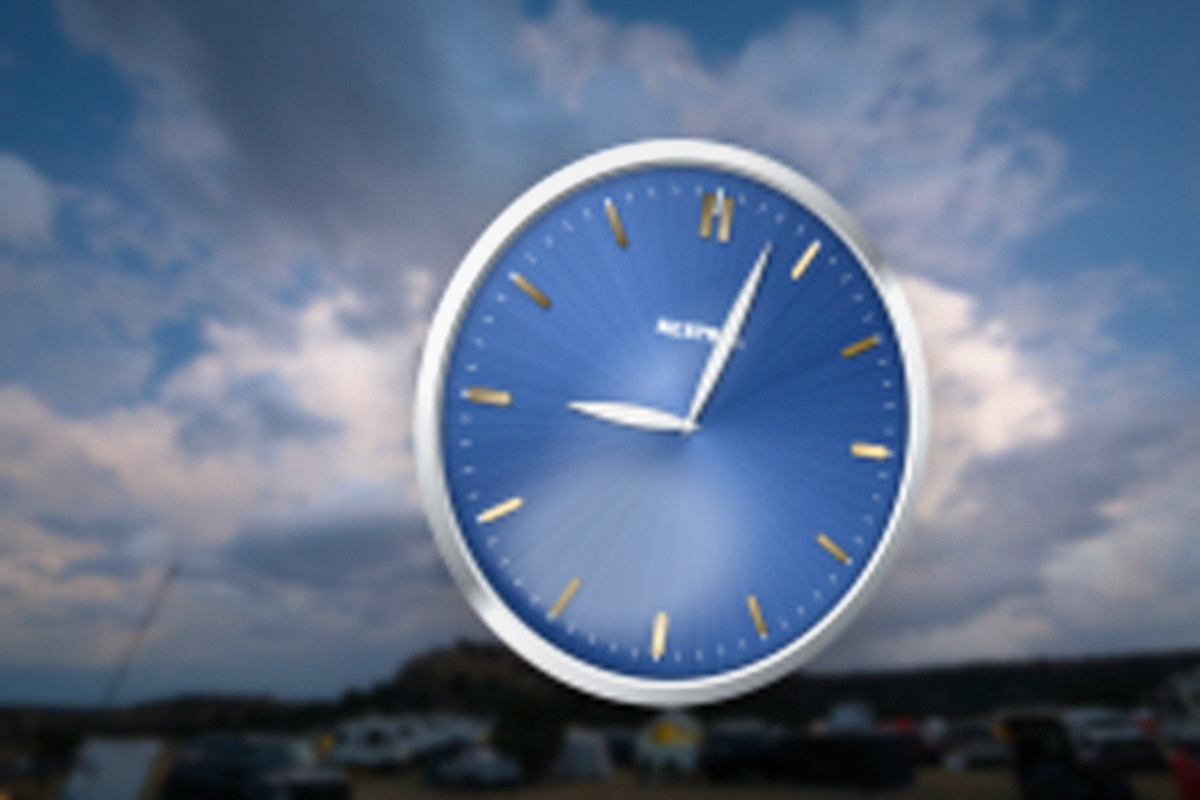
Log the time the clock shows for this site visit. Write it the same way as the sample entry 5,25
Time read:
9,03
